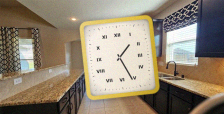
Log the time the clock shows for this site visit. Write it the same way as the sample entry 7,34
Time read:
1,26
